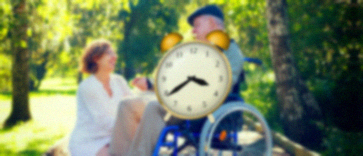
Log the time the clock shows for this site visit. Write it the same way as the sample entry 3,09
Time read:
3,39
